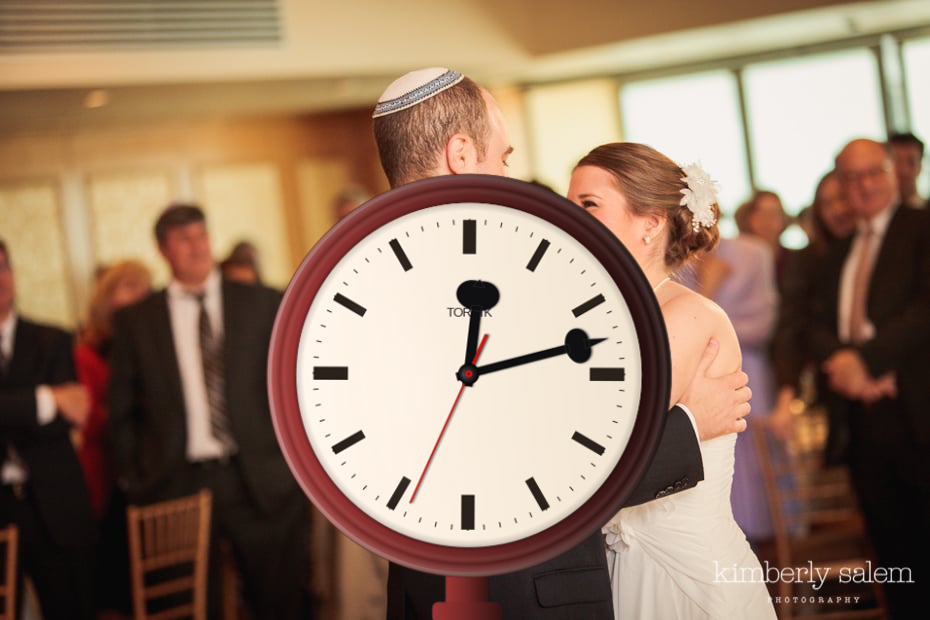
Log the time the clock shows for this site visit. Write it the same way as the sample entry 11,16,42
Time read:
12,12,34
